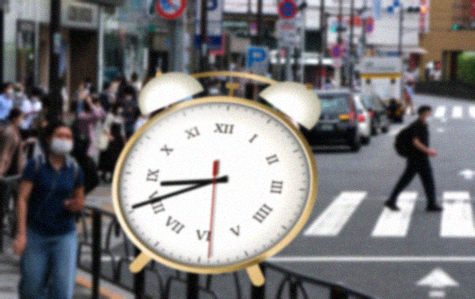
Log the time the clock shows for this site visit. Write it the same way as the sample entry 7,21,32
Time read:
8,40,29
